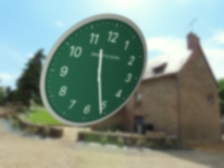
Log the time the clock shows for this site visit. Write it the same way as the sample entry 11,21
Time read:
11,26
